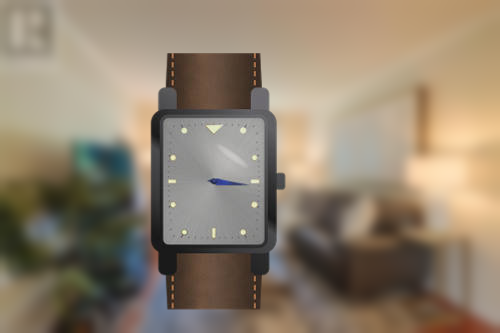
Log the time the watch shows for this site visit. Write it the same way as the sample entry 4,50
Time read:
3,16
